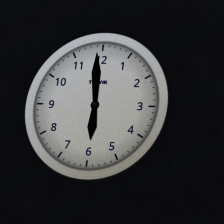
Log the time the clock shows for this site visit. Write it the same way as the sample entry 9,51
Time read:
5,59
